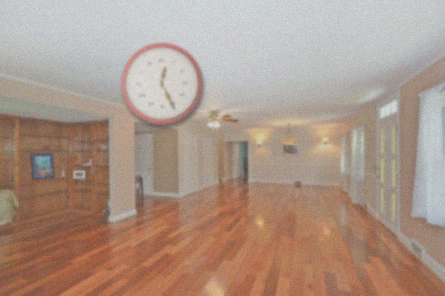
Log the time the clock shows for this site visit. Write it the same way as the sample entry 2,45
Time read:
12,26
